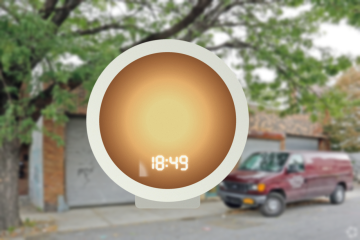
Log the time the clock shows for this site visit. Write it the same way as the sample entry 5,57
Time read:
18,49
